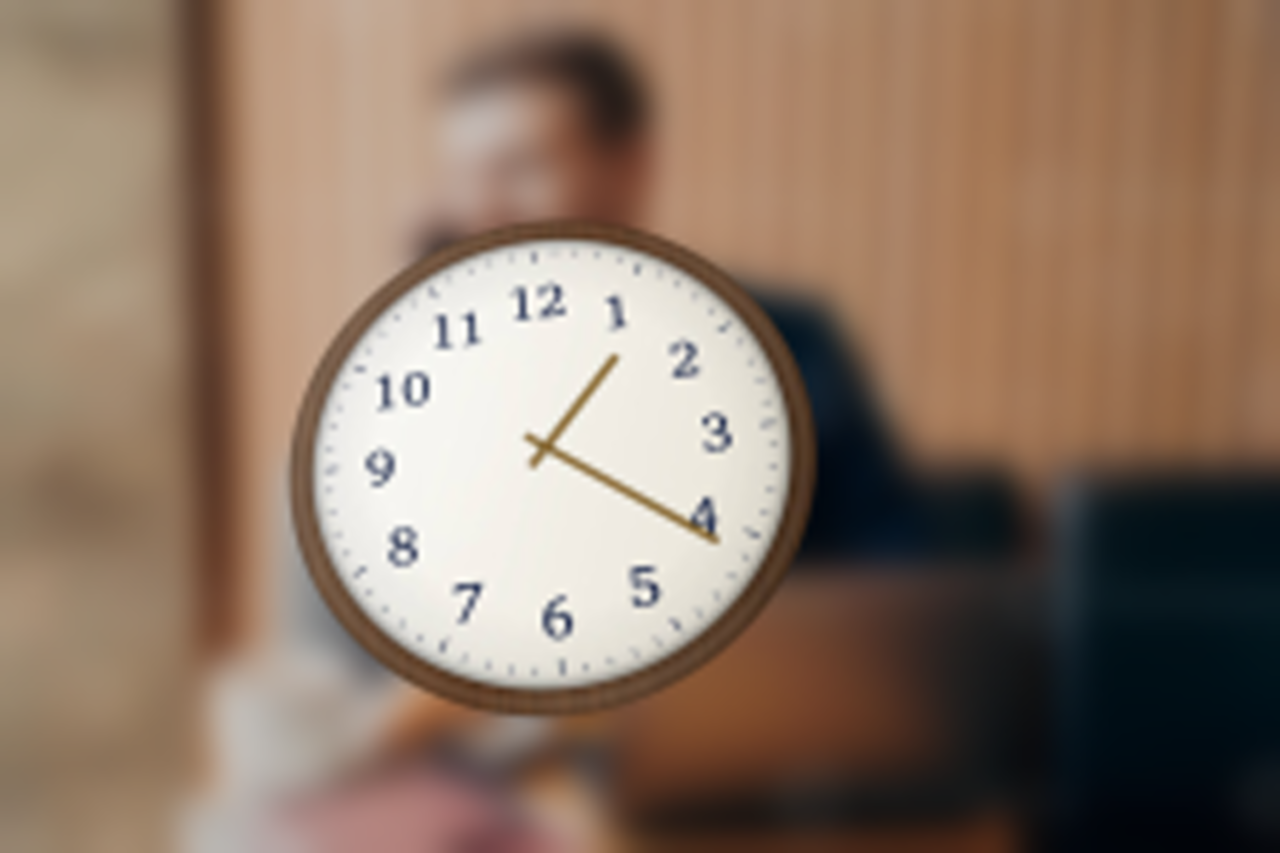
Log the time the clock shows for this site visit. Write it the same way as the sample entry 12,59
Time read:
1,21
